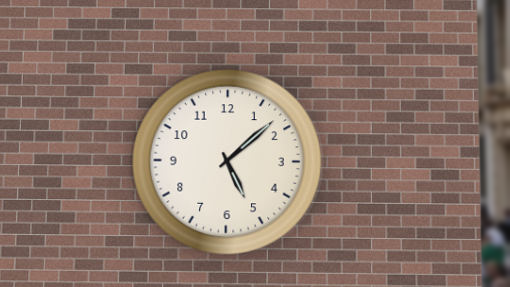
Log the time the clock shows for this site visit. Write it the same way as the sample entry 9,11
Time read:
5,08
